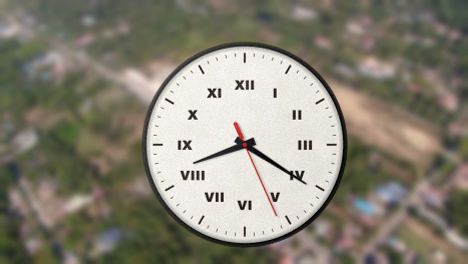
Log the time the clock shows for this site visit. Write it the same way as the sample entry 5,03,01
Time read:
8,20,26
